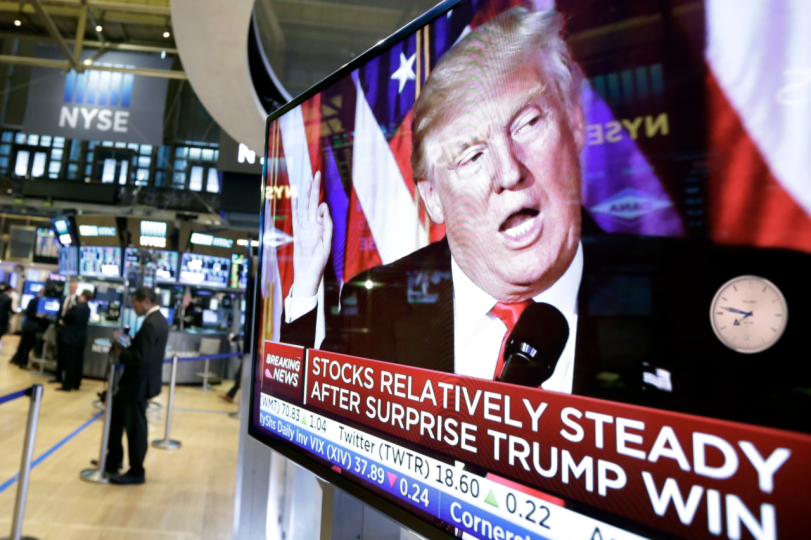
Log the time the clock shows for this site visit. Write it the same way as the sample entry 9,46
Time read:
7,47
